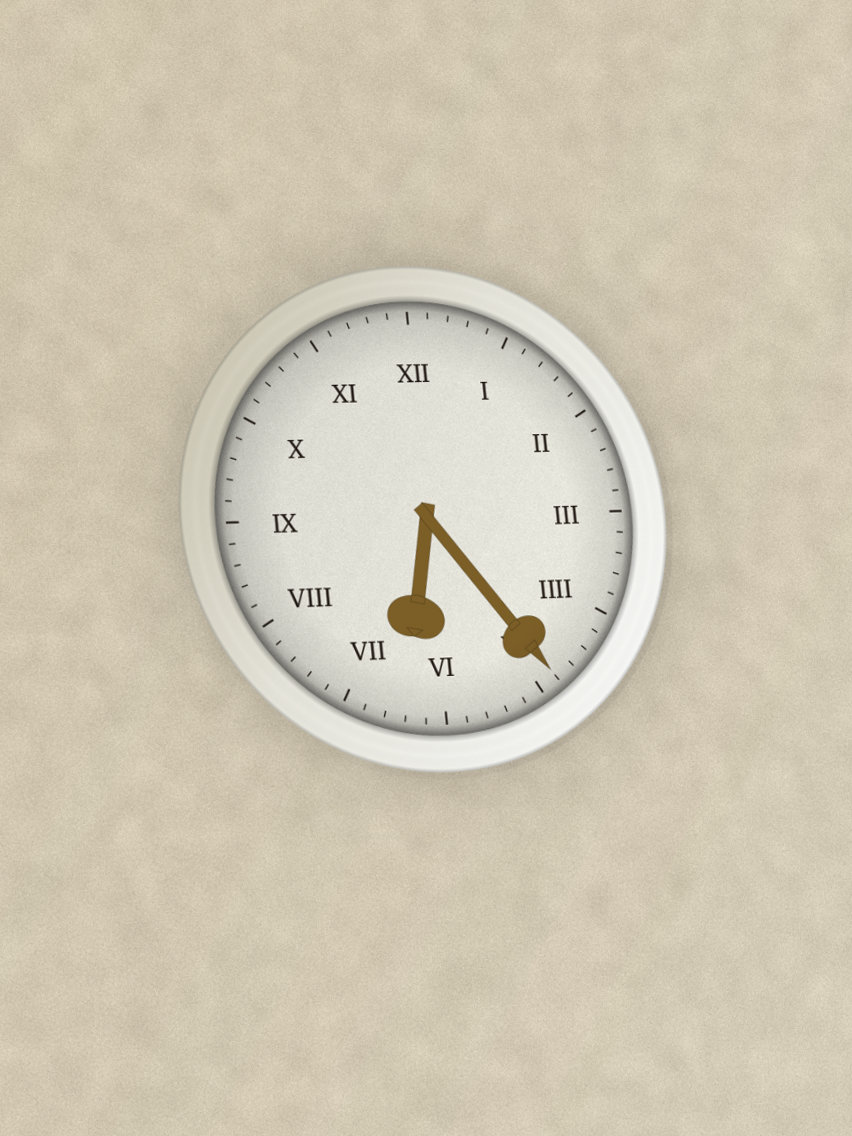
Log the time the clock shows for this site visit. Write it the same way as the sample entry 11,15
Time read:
6,24
